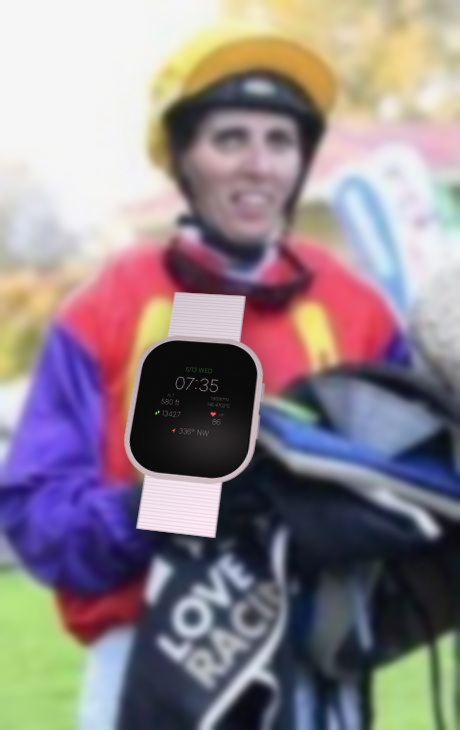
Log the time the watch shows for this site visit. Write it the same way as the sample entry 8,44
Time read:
7,35
